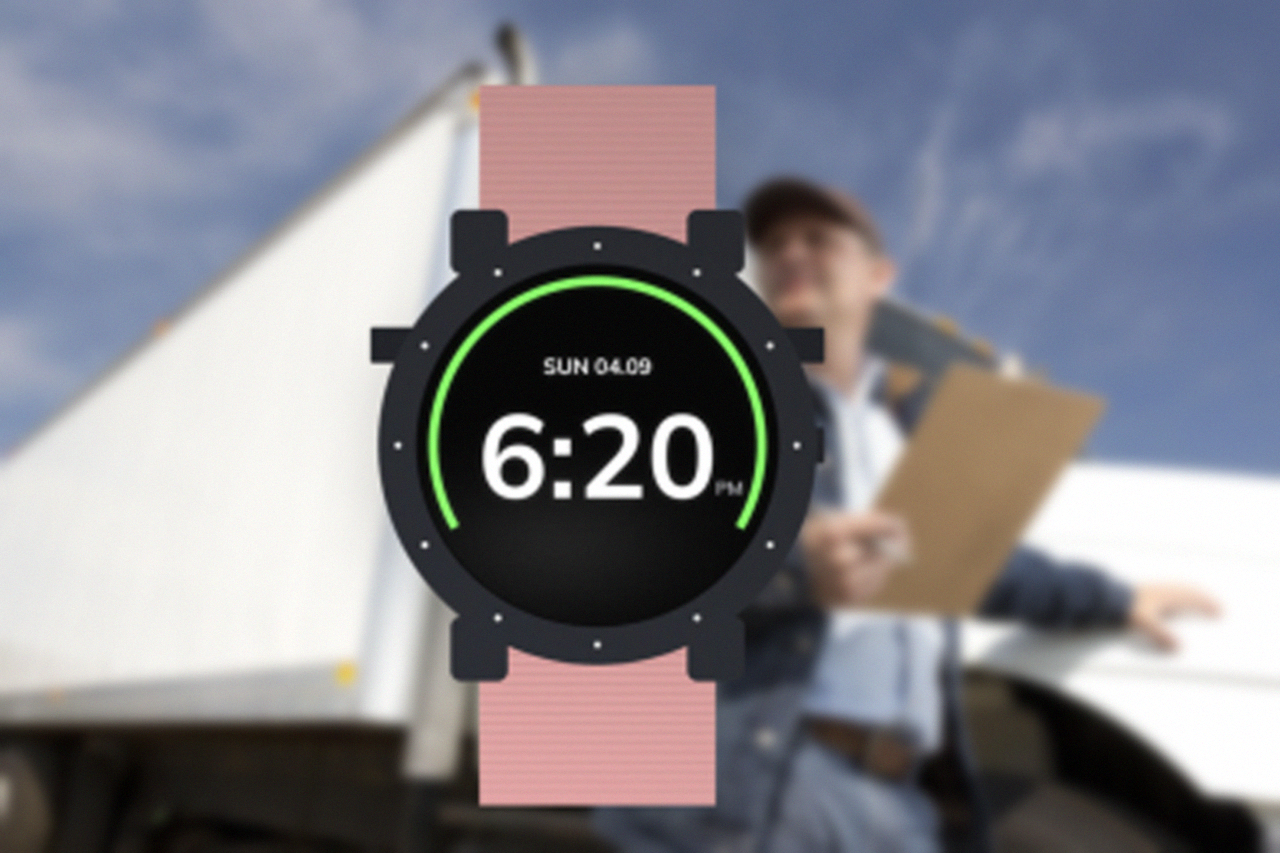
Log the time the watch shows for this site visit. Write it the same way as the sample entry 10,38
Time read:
6,20
